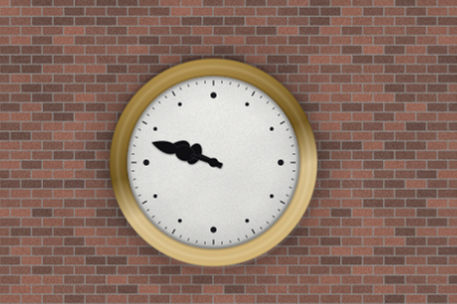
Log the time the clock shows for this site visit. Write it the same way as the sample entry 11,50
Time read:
9,48
